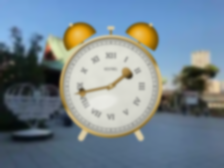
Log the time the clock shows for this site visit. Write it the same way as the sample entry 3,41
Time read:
1,43
